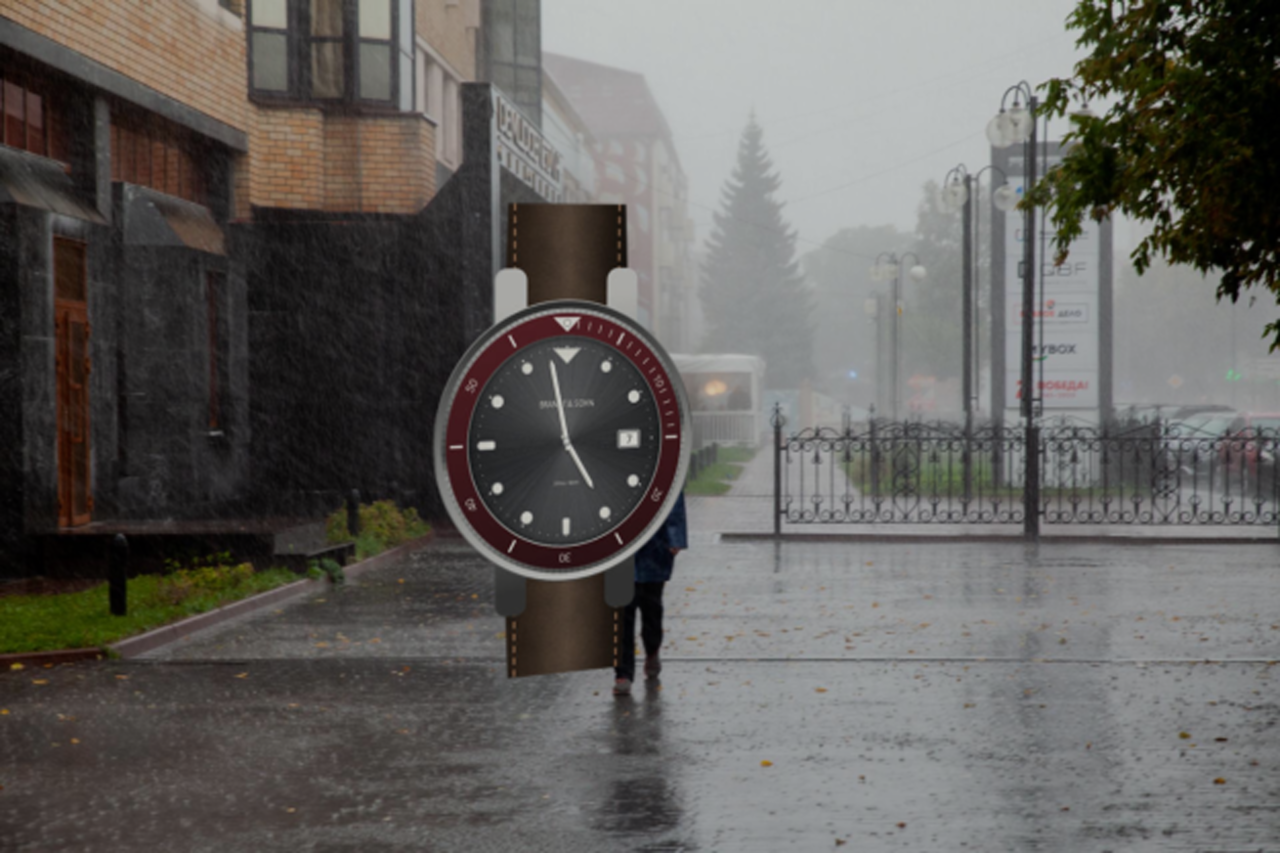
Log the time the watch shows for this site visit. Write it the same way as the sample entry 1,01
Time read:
4,58
